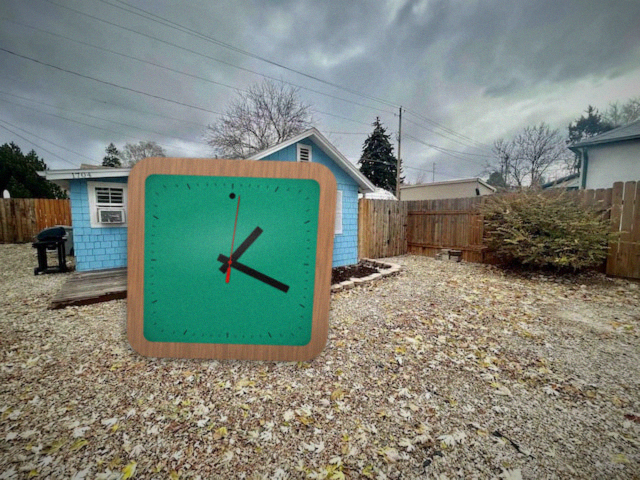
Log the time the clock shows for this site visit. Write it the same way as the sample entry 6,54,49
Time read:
1,19,01
